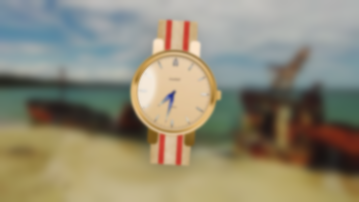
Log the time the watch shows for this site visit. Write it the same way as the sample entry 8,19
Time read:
7,32
